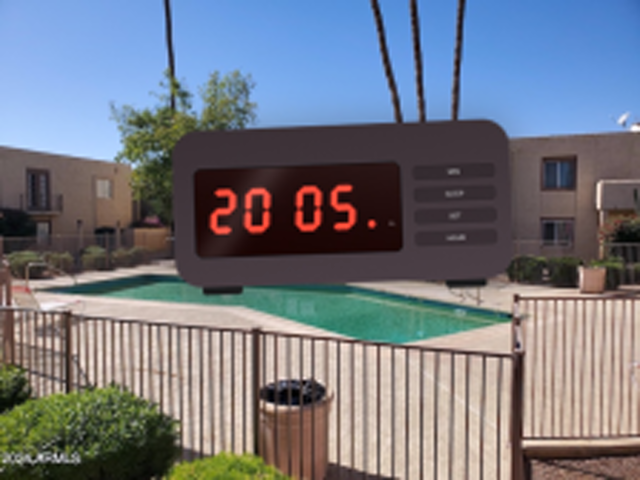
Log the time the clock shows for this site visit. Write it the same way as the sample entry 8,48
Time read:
20,05
